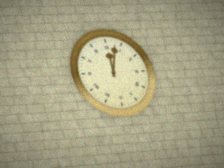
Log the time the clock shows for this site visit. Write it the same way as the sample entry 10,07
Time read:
12,03
